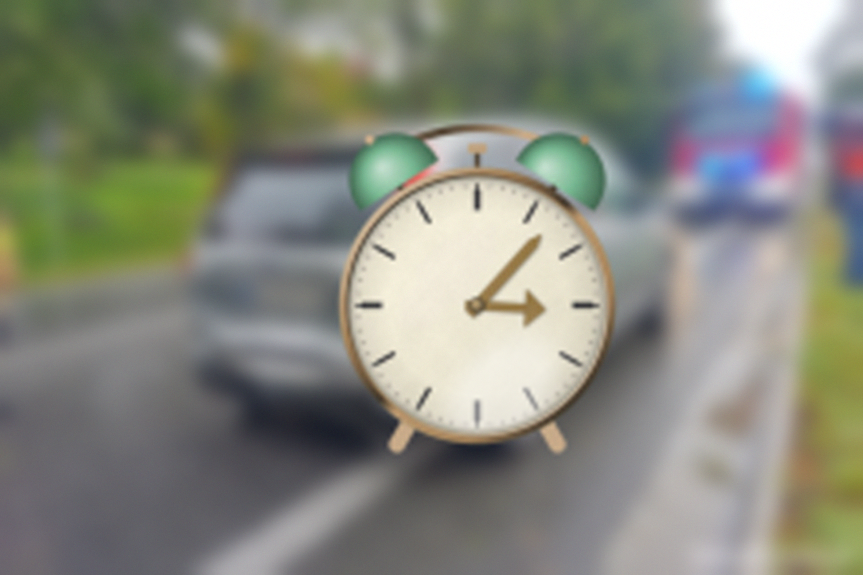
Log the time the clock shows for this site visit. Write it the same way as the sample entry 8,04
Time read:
3,07
